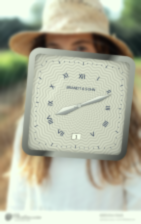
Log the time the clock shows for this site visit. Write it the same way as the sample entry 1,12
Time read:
8,11
